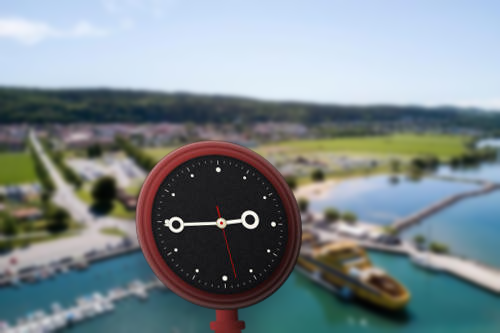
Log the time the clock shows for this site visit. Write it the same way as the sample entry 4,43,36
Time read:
2,44,28
